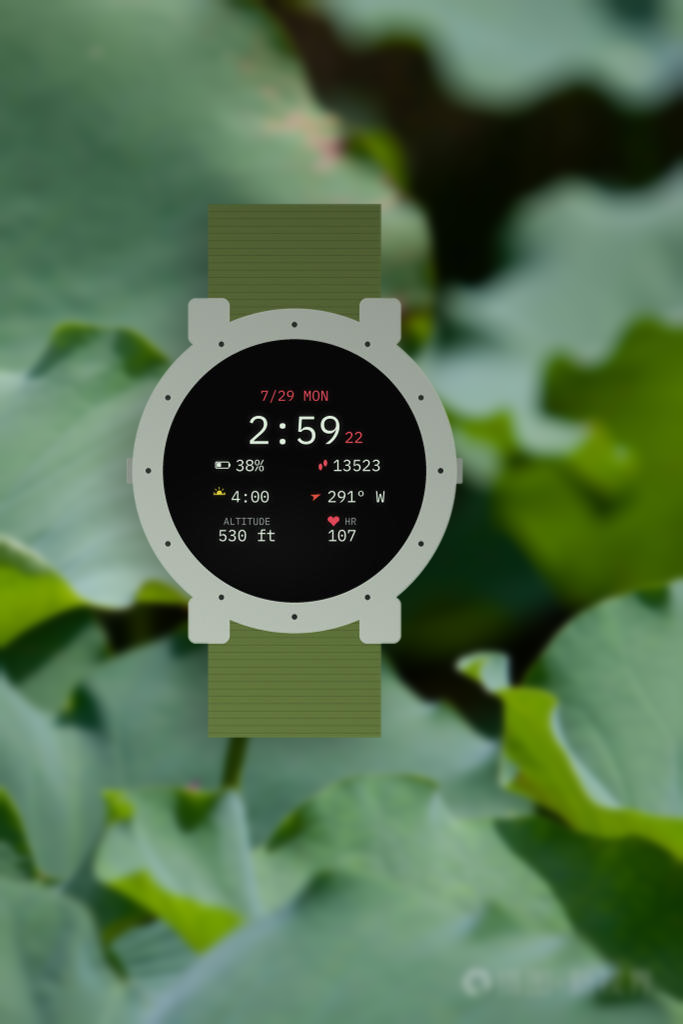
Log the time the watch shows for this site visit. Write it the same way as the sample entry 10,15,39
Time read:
2,59,22
